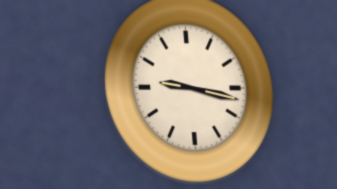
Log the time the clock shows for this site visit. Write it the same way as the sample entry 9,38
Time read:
9,17
